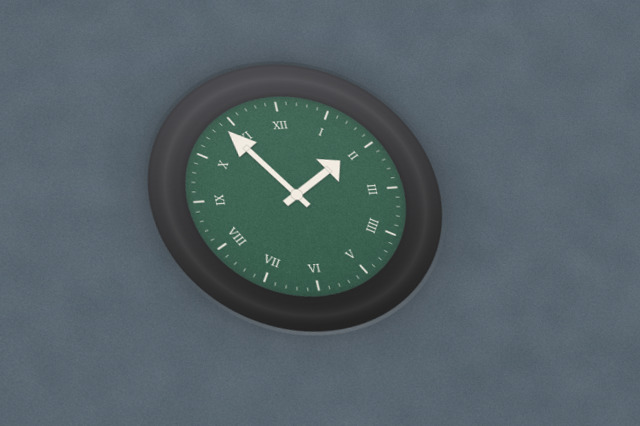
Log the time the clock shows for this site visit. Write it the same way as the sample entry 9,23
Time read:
1,54
